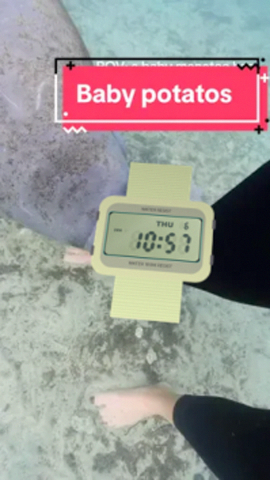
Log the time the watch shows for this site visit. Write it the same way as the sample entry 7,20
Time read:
10,57
